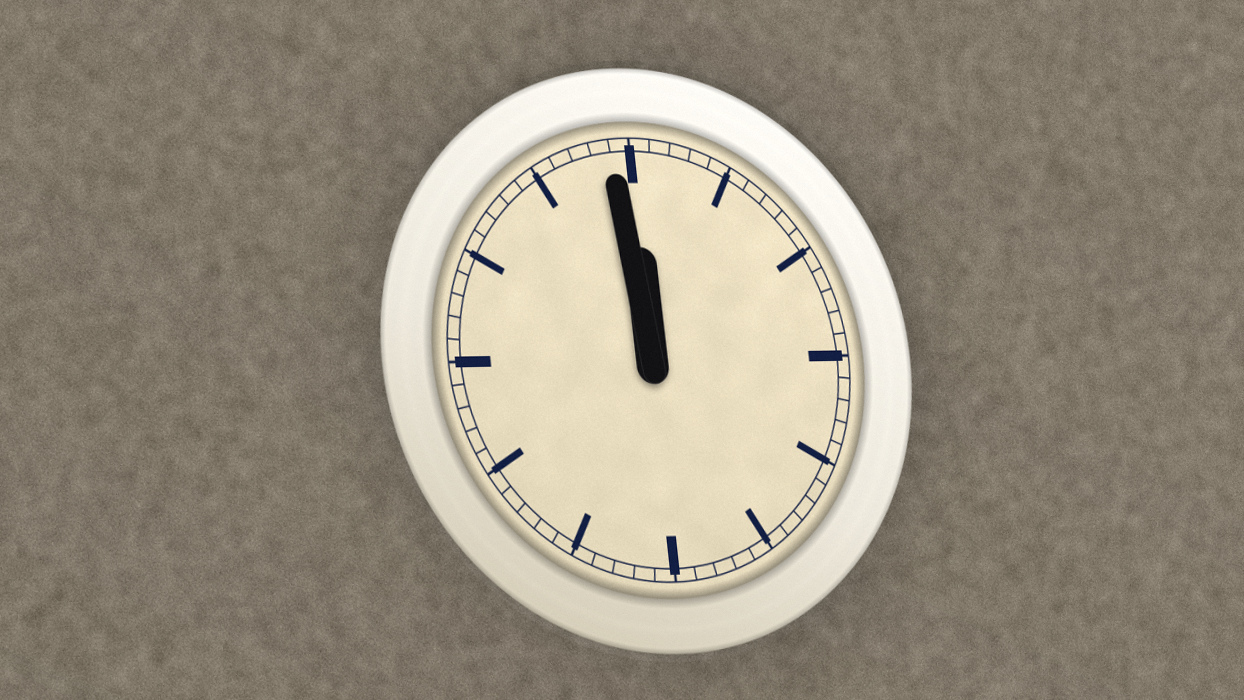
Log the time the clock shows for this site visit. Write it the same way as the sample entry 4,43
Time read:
11,59
